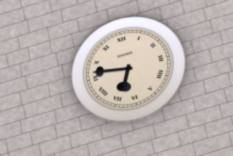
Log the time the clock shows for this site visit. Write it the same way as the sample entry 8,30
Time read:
6,47
